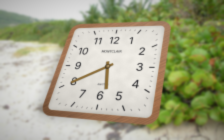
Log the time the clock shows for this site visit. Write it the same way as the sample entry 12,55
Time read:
5,40
